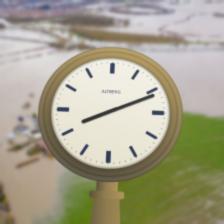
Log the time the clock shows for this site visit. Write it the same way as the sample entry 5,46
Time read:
8,11
